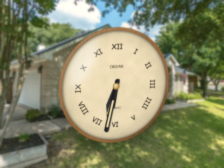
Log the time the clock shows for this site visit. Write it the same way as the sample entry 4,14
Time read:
6,32
